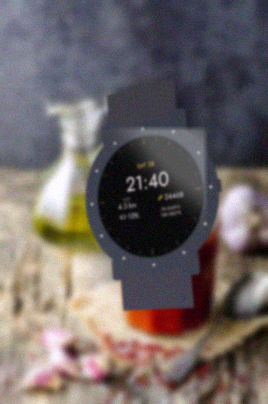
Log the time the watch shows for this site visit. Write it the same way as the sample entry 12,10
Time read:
21,40
